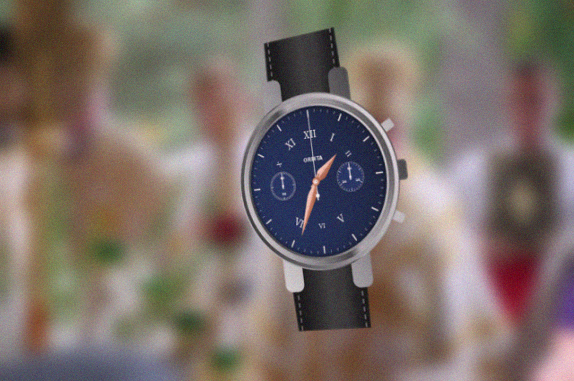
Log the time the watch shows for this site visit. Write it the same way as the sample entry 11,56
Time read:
1,34
